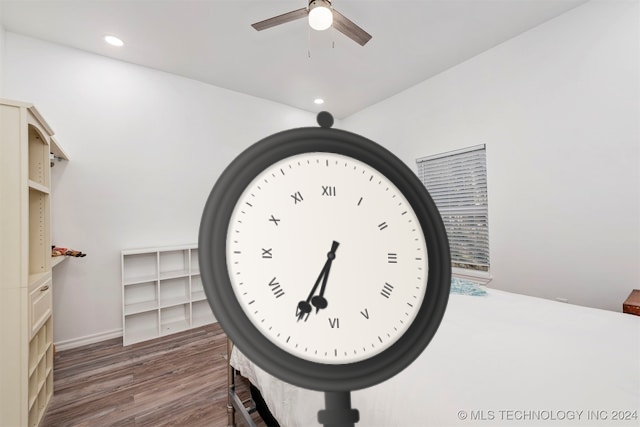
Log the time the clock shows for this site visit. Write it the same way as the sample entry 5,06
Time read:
6,35
